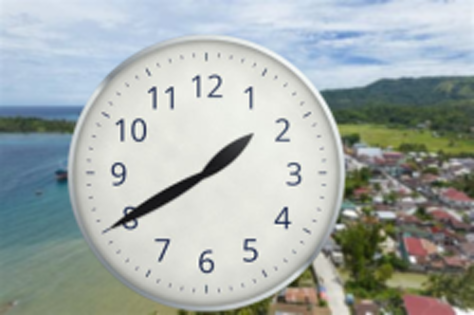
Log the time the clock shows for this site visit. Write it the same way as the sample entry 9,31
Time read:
1,40
